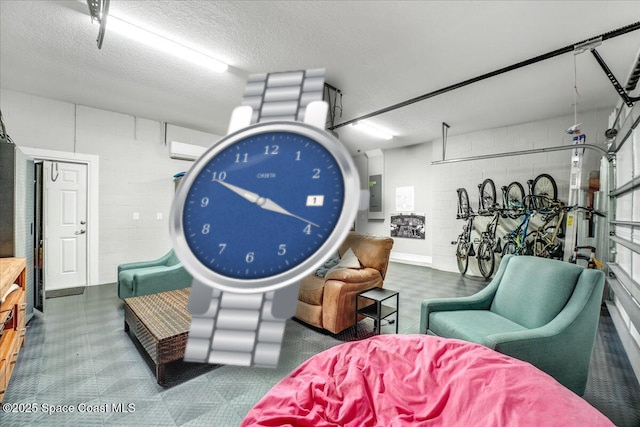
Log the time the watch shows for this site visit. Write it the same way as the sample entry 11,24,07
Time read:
3,49,19
